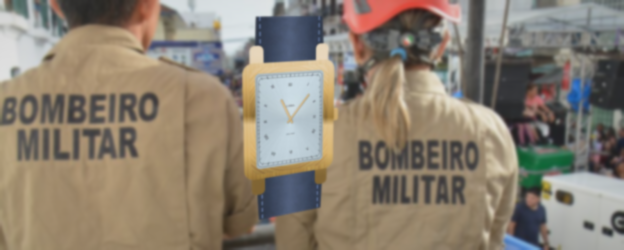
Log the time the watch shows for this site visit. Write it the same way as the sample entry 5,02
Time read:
11,07
